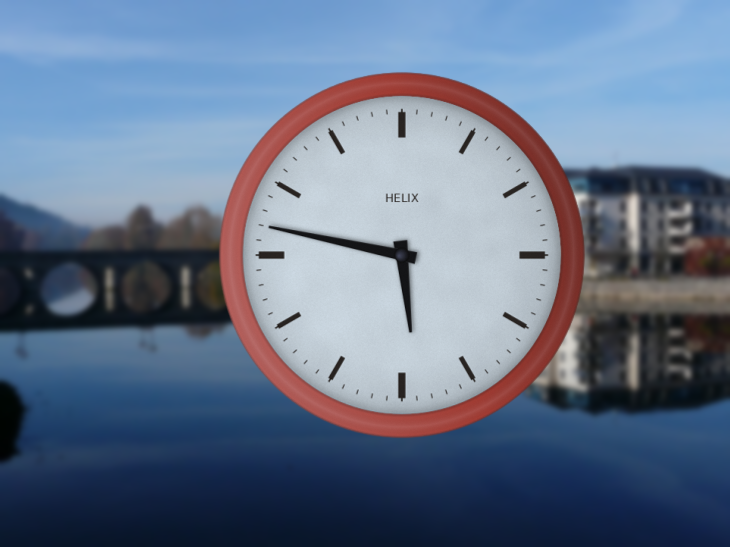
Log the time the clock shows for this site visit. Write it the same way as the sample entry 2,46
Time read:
5,47
